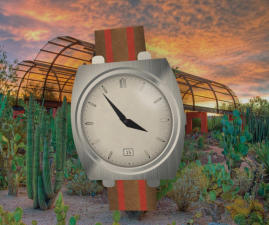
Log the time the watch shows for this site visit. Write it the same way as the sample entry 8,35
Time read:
3,54
